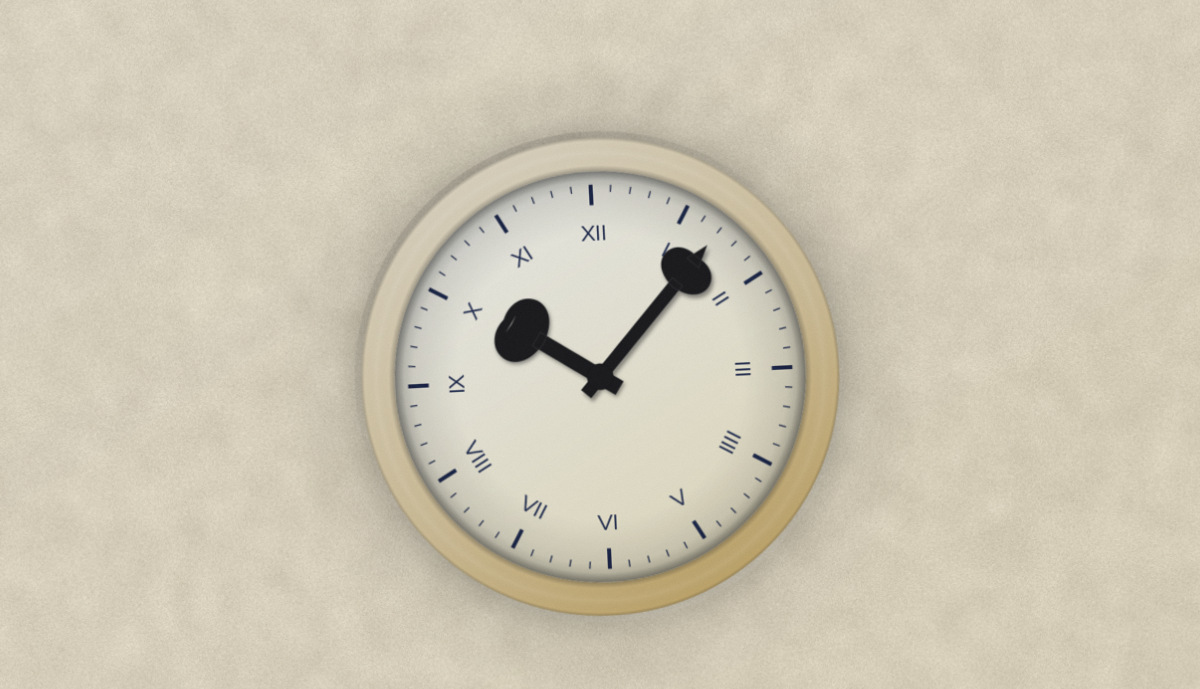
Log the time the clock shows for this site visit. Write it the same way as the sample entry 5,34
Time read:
10,07
